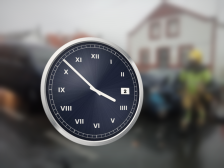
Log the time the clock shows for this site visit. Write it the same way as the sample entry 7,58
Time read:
3,52
